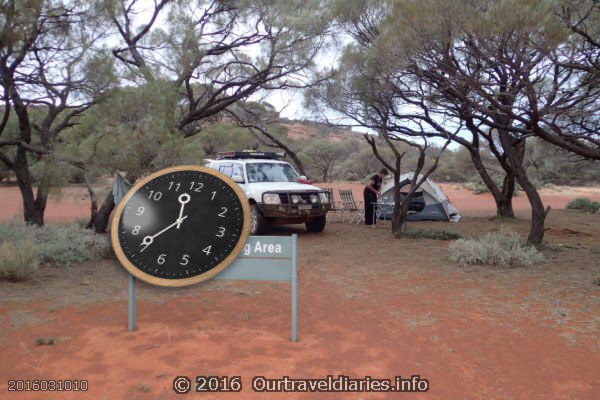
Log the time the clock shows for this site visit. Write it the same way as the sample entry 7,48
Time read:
11,36
